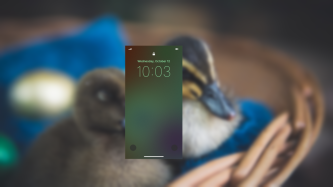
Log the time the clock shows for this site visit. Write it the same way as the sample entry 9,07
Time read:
10,03
